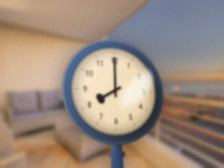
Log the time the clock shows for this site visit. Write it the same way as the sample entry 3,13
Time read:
8,00
